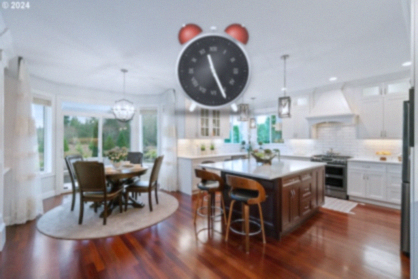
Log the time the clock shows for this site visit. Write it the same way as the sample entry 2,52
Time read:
11,26
